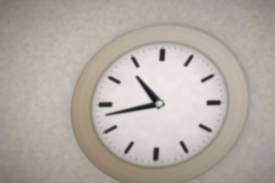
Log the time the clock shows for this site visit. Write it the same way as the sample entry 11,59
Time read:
10,43
